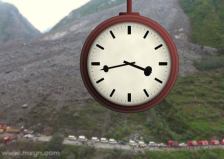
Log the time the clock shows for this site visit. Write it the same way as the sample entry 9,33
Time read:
3,43
